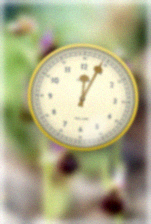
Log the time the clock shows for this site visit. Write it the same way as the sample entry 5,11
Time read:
12,04
